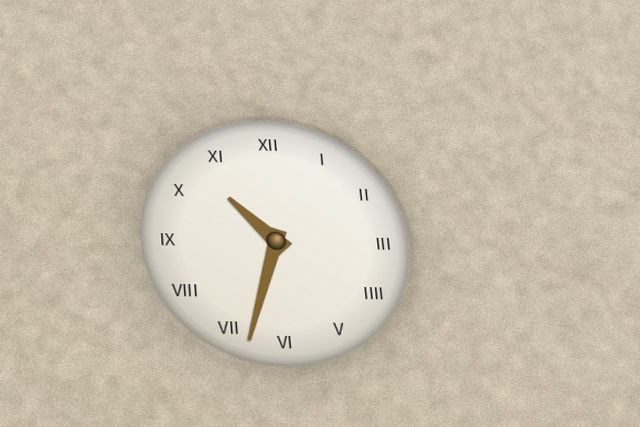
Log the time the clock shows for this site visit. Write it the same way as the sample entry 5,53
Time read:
10,33
